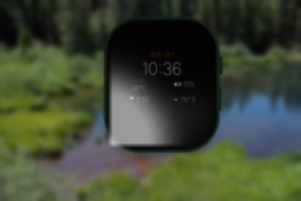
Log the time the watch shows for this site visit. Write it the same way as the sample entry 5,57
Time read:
10,36
